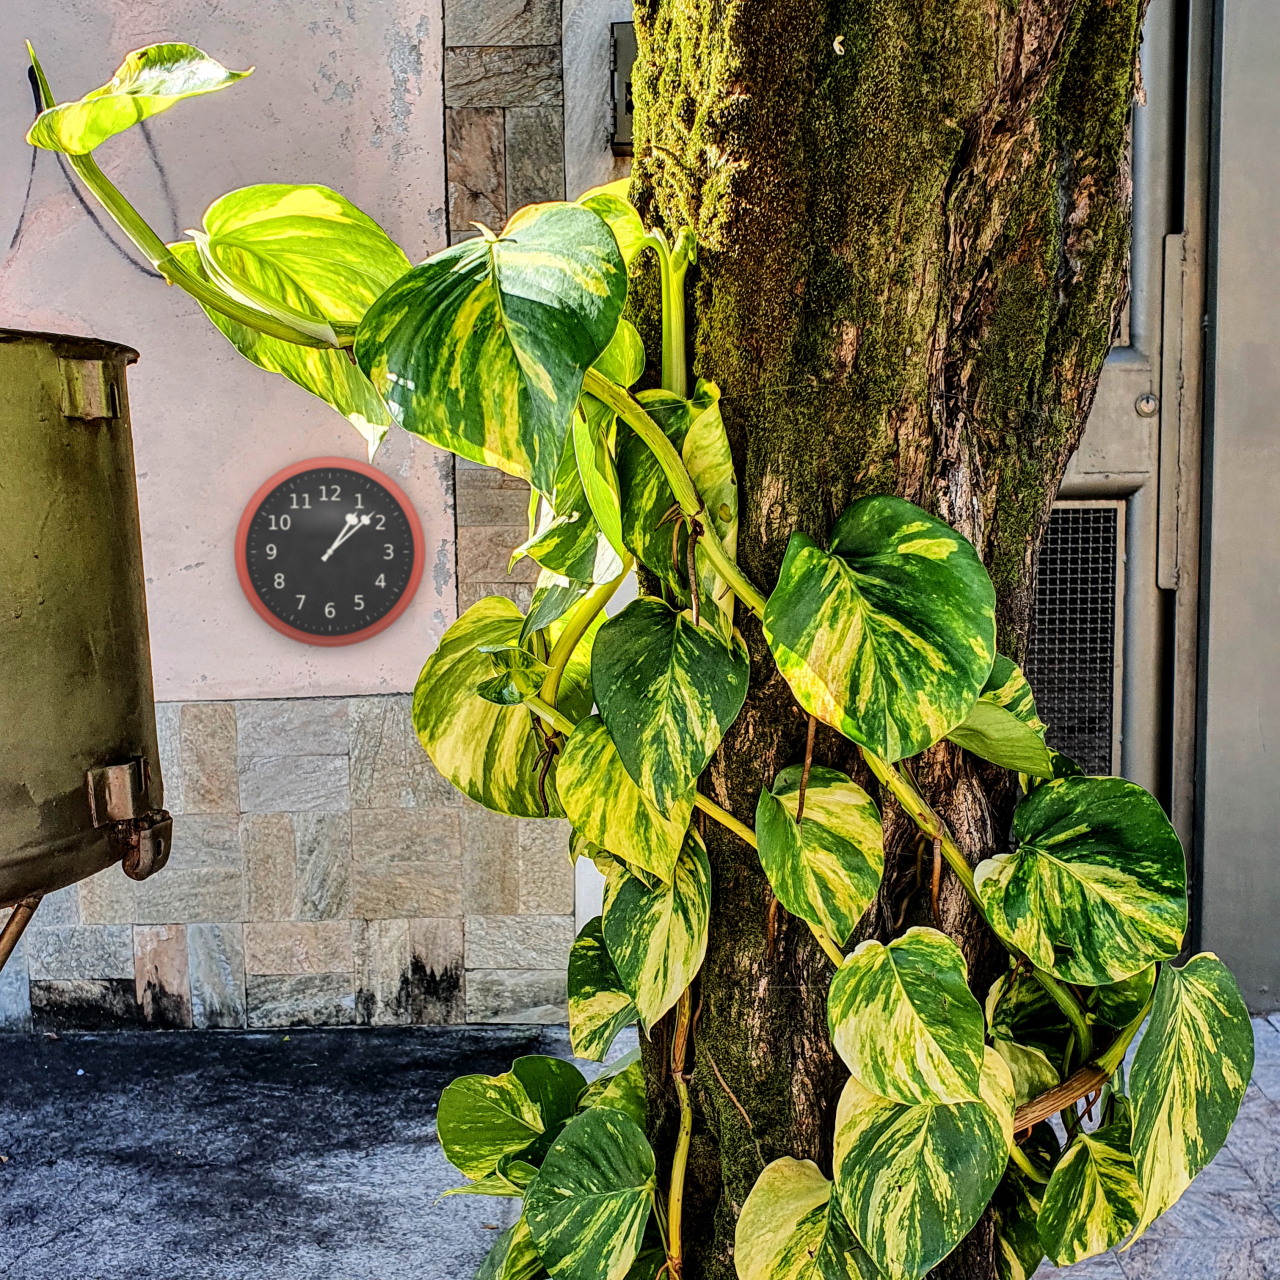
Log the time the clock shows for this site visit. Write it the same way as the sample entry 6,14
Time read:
1,08
